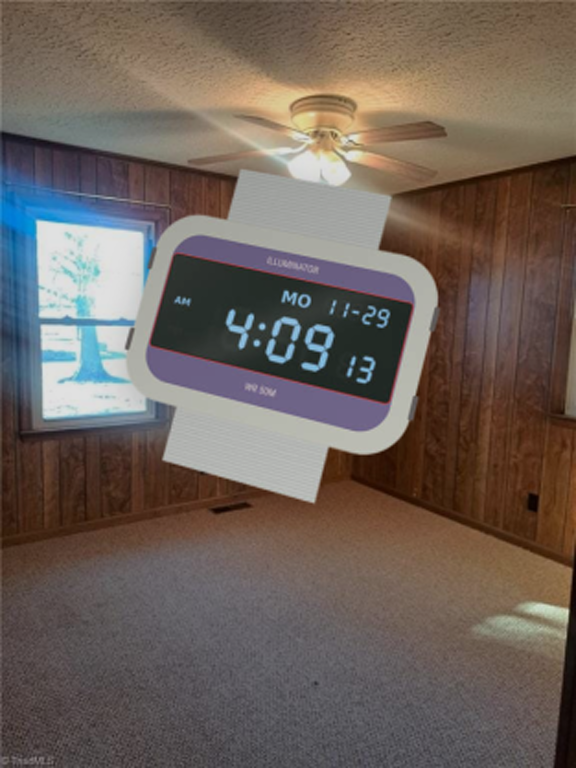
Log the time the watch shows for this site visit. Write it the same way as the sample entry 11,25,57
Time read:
4,09,13
